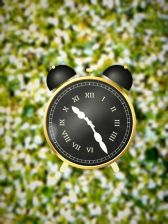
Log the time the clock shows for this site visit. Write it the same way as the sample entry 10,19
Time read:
10,25
